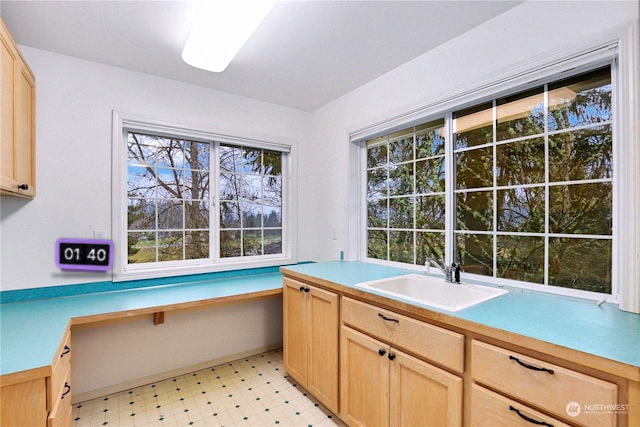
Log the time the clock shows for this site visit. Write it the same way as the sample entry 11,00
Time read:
1,40
